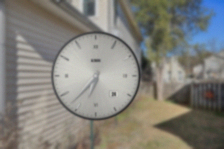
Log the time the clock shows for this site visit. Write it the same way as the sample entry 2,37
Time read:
6,37
